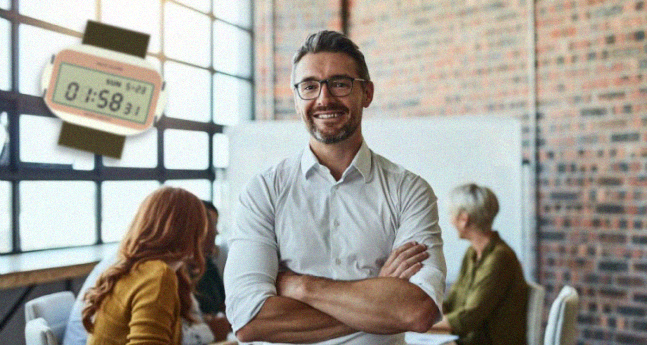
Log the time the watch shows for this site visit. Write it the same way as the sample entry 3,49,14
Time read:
1,58,31
